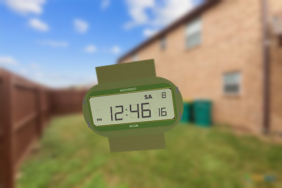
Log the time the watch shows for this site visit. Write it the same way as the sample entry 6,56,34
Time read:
12,46,16
